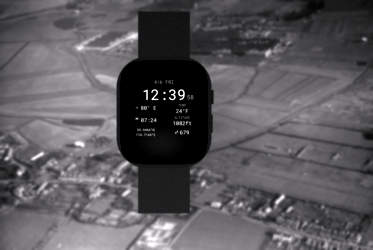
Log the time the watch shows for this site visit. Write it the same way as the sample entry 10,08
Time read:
12,39
